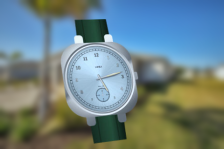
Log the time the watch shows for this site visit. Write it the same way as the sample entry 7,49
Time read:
5,13
